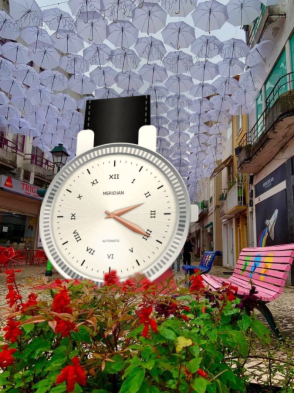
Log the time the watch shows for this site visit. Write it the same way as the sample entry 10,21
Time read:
2,20
